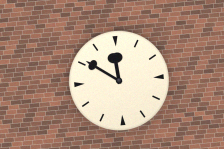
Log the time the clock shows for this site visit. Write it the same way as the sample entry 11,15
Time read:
11,51
